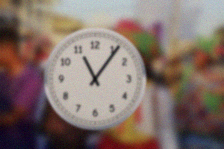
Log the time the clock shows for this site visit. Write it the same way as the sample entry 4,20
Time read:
11,06
